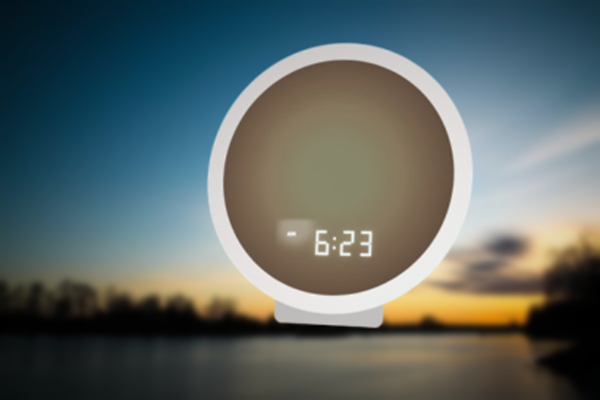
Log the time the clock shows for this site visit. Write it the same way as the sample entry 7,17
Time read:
6,23
